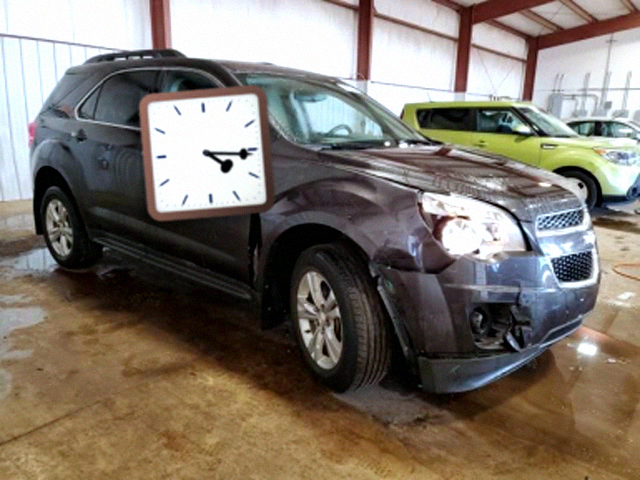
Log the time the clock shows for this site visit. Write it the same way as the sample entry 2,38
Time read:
4,16
